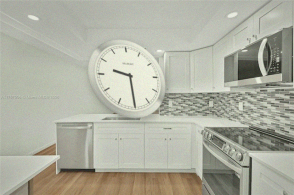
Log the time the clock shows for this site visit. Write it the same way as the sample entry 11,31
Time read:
9,30
